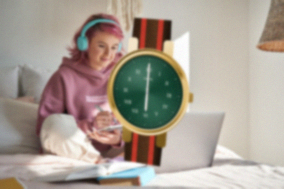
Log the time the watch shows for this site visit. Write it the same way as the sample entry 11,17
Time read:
6,00
